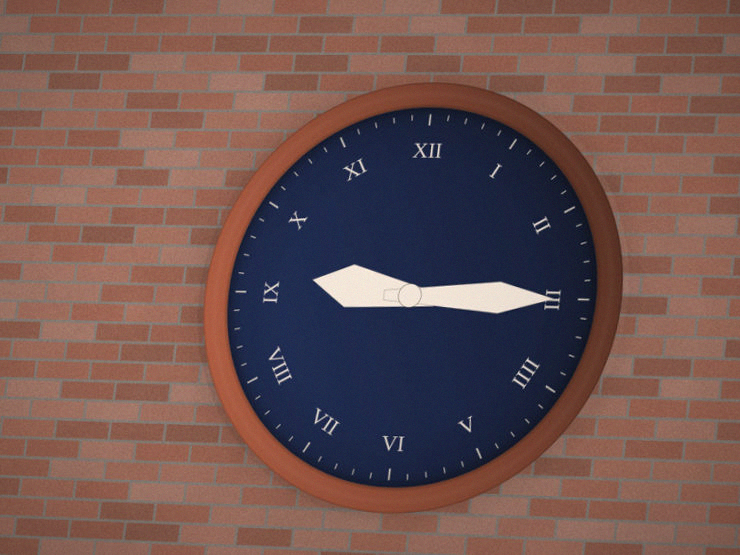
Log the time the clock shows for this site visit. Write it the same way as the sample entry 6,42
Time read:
9,15
